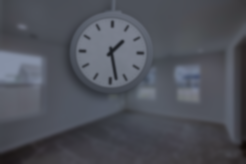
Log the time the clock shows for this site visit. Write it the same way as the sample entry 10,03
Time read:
1,28
